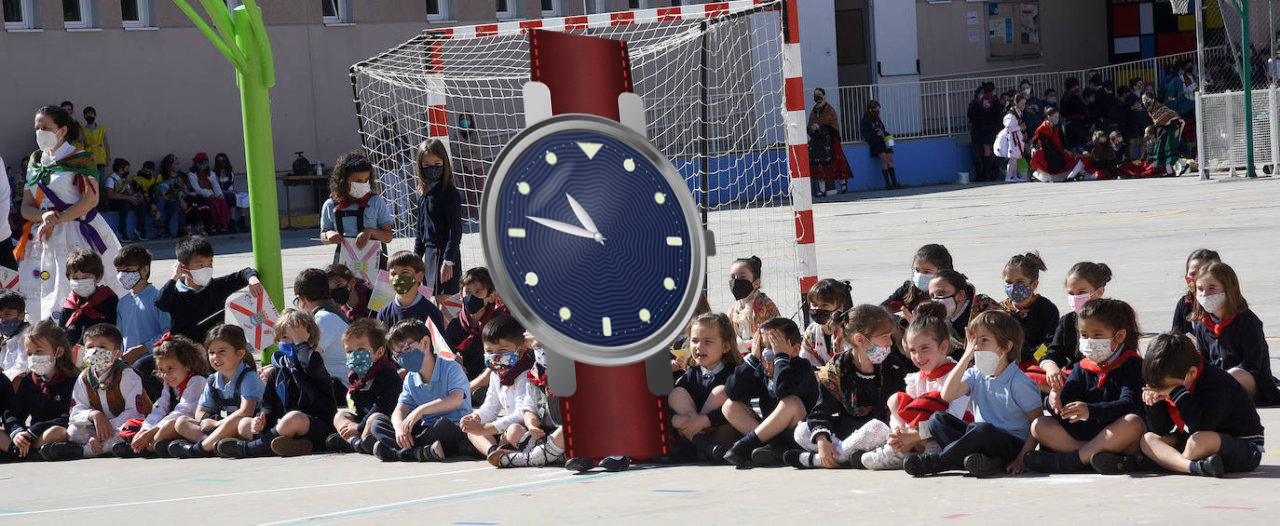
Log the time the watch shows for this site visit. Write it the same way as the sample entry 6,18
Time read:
10,47
